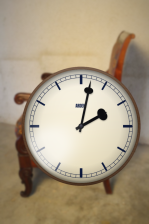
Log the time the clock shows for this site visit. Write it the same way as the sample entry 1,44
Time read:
2,02
